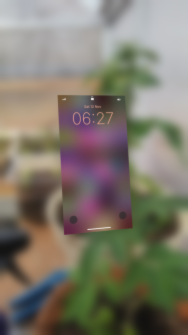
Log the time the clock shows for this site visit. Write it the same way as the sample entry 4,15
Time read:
6,27
